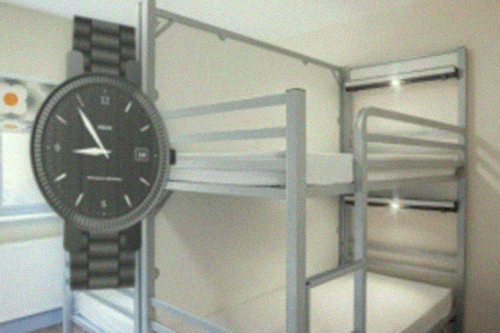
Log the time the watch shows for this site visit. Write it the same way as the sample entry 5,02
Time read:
8,54
